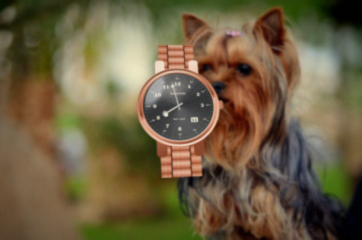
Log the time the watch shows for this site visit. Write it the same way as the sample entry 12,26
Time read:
7,58
